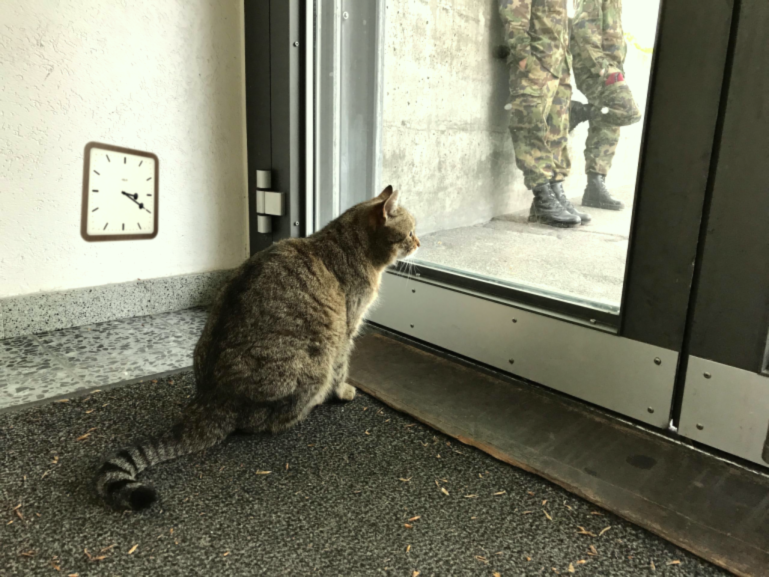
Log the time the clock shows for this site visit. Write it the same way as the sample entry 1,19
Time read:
3,20
